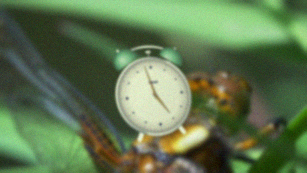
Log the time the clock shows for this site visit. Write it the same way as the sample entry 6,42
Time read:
4,58
